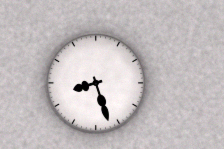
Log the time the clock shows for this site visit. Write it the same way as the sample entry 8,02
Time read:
8,27
